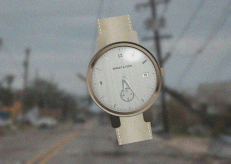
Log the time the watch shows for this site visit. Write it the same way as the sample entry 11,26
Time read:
6,26
